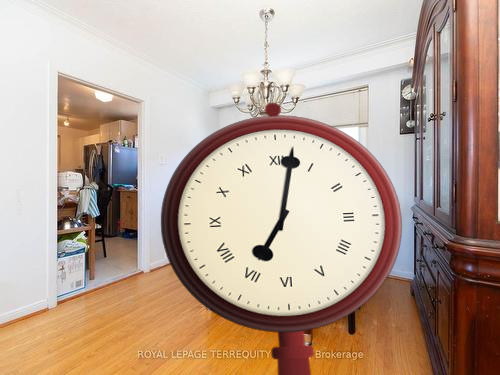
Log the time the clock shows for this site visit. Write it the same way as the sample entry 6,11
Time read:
7,02
